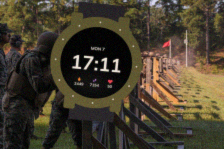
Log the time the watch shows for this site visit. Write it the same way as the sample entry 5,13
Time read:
17,11
